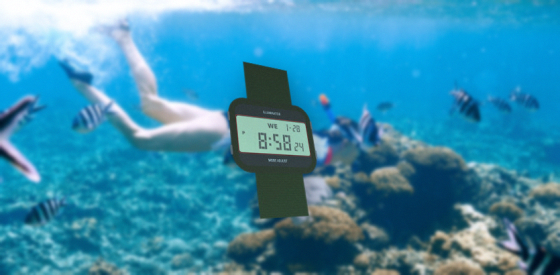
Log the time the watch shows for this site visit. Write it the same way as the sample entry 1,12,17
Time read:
8,58,24
